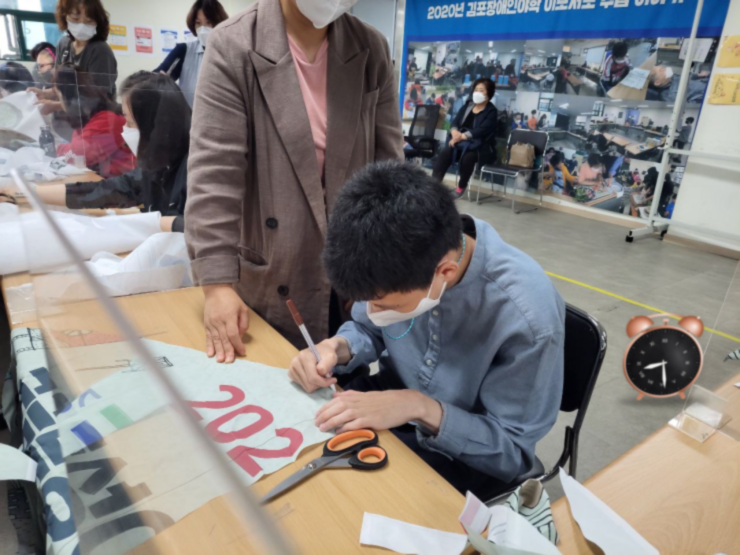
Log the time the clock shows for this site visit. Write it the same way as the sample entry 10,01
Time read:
8,29
